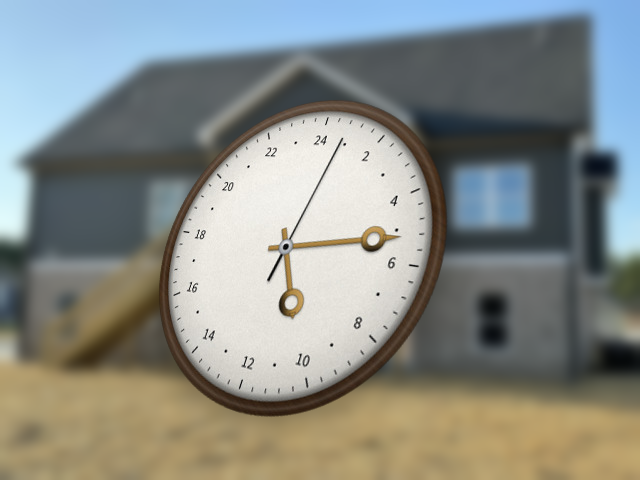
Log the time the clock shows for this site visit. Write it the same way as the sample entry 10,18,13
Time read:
10,13,02
